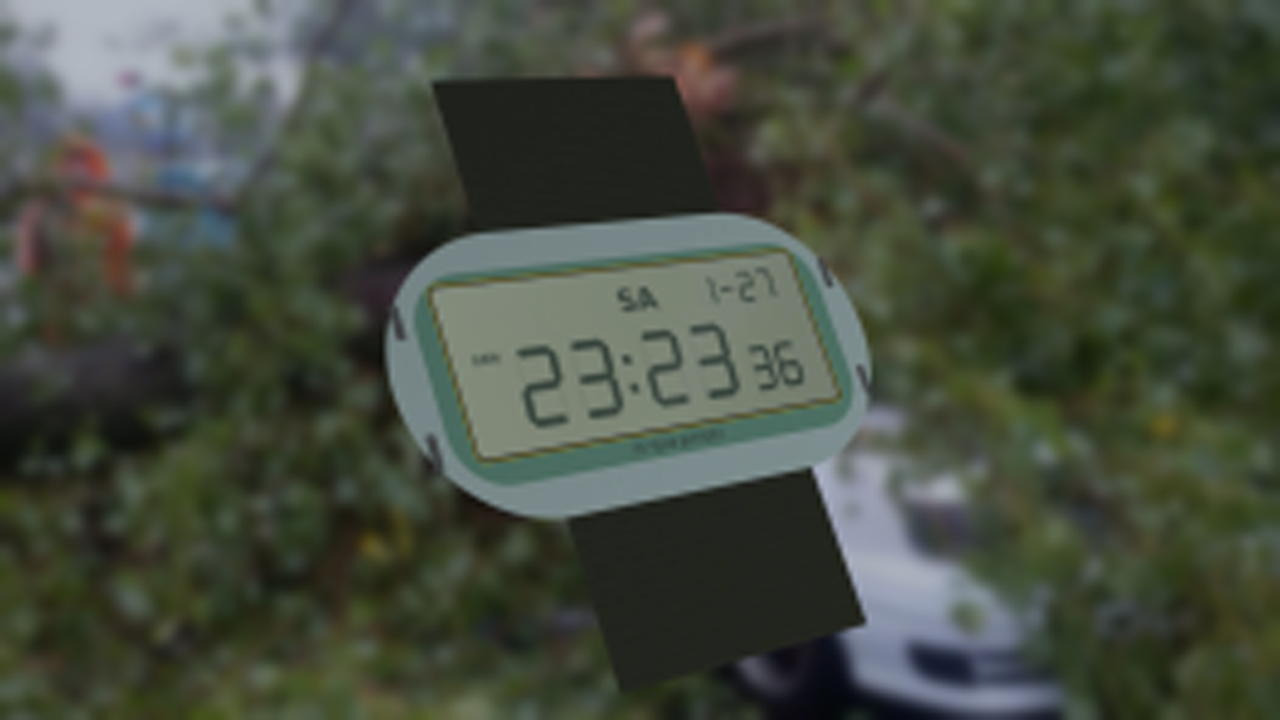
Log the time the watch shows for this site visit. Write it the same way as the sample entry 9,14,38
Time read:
23,23,36
